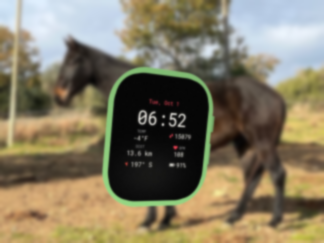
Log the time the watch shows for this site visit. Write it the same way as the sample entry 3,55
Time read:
6,52
